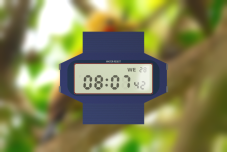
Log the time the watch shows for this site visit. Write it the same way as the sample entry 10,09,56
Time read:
8,07,42
